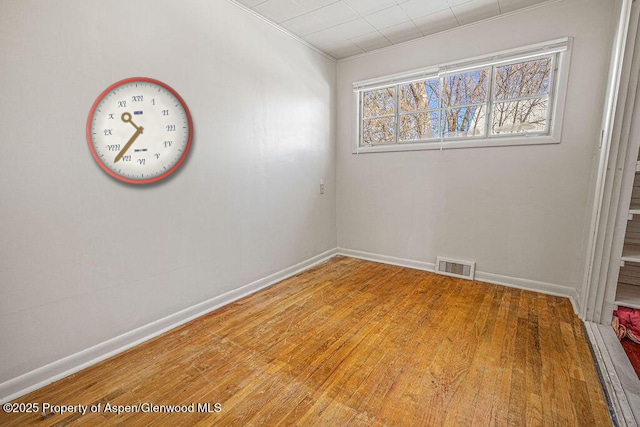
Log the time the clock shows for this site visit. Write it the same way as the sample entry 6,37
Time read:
10,37
